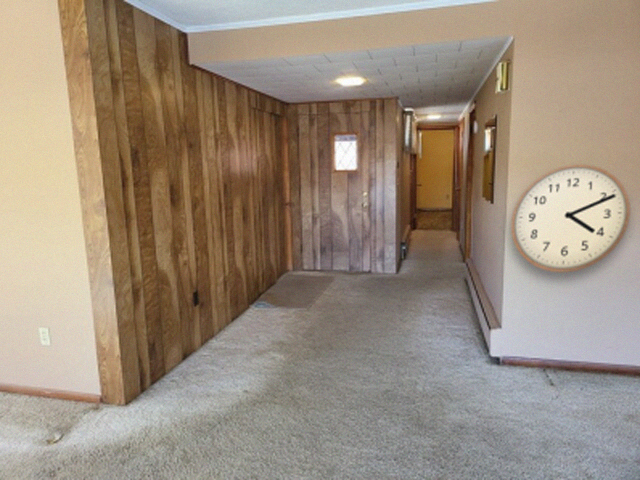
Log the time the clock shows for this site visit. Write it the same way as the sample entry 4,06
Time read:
4,11
